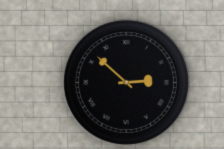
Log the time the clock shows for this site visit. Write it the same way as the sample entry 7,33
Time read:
2,52
